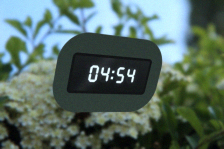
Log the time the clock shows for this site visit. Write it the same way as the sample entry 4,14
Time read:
4,54
